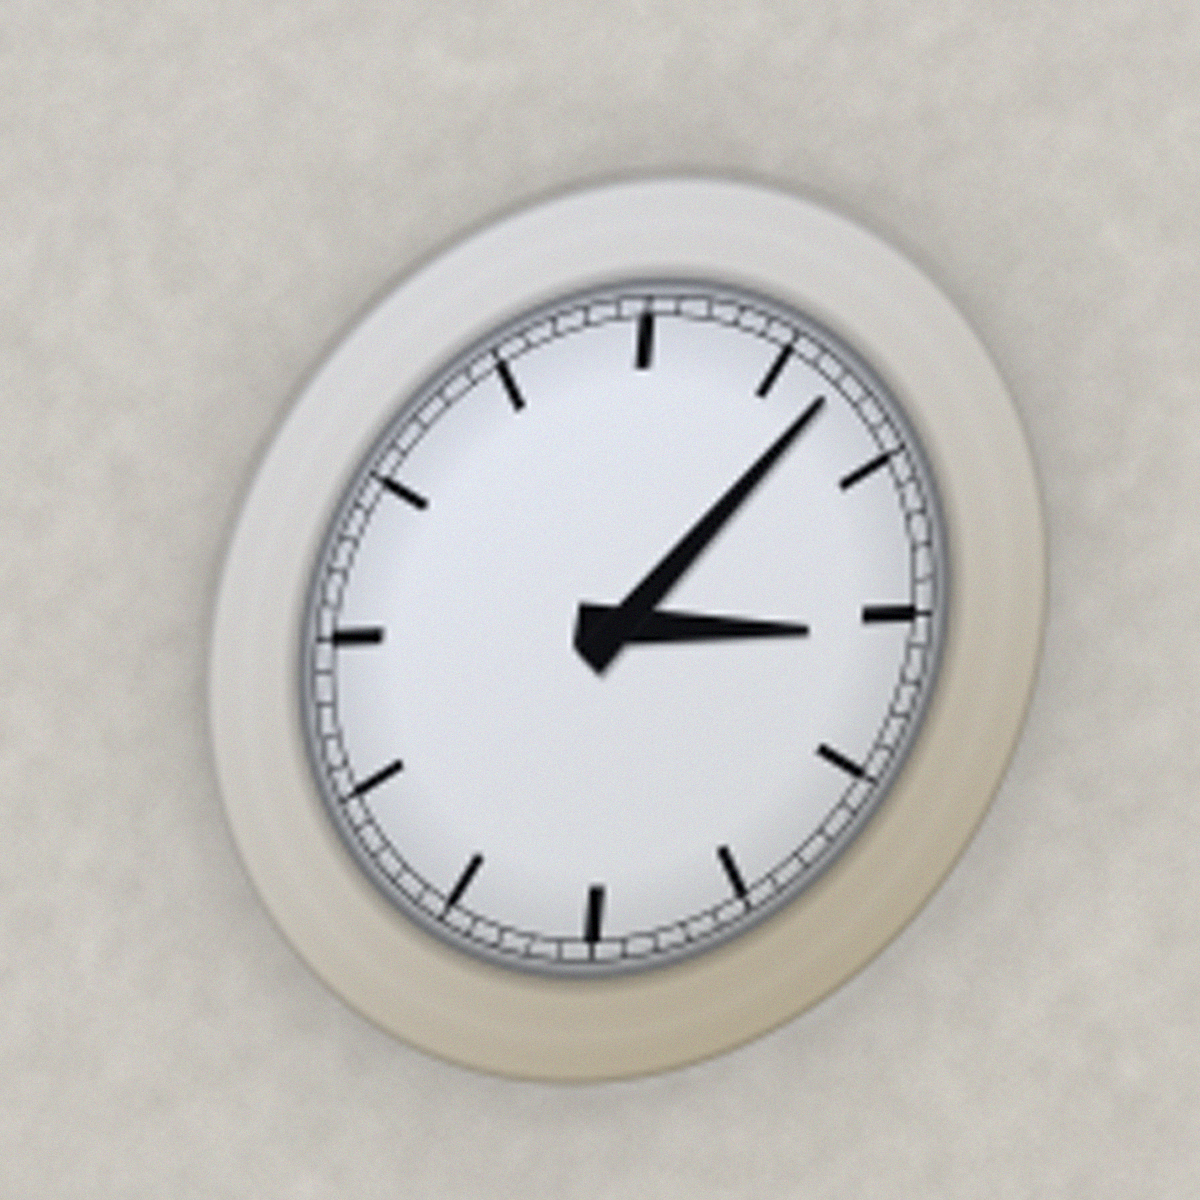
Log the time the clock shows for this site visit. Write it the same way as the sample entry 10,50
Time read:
3,07
